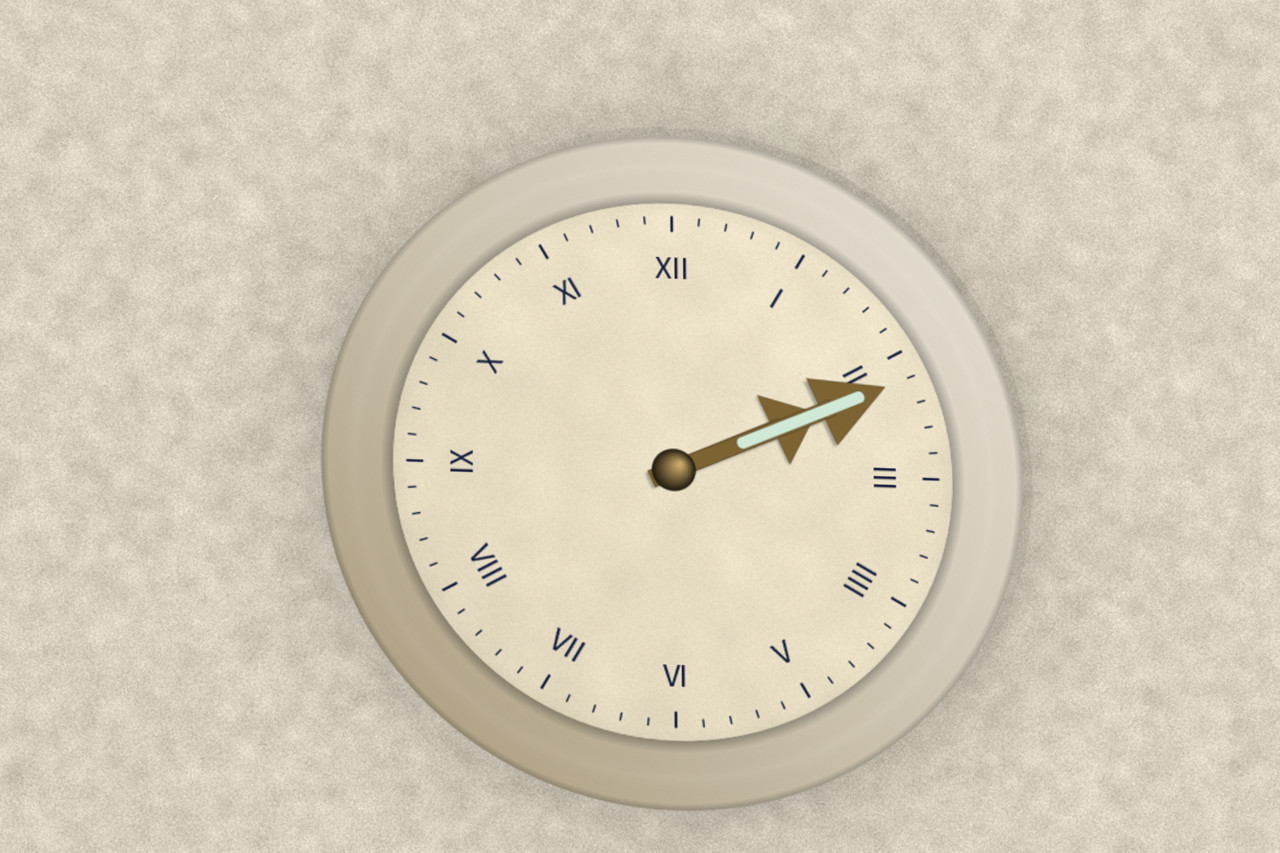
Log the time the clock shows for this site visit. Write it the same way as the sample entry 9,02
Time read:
2,11
